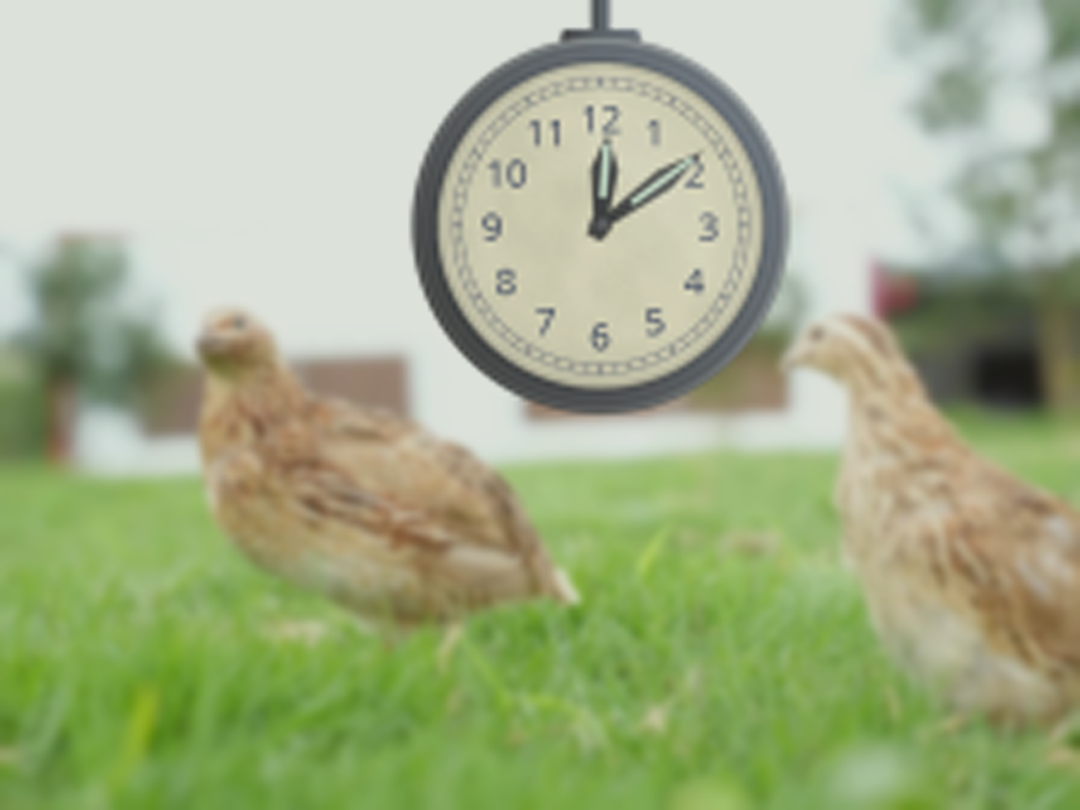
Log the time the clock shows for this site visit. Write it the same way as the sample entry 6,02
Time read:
12,09
